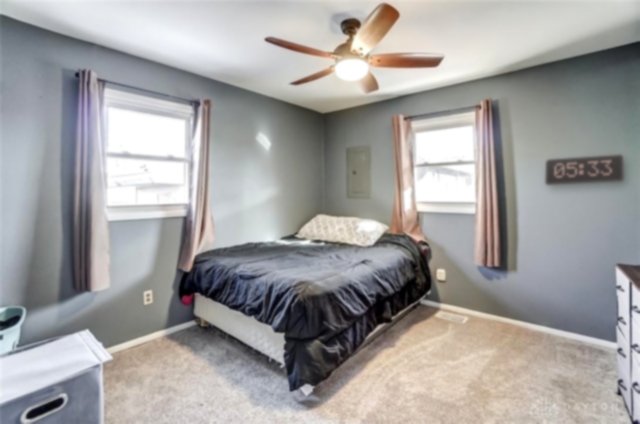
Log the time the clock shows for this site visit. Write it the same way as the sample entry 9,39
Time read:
5,33
